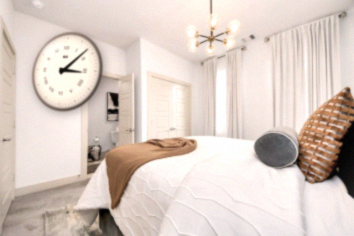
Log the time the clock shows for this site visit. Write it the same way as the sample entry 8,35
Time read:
3,08
